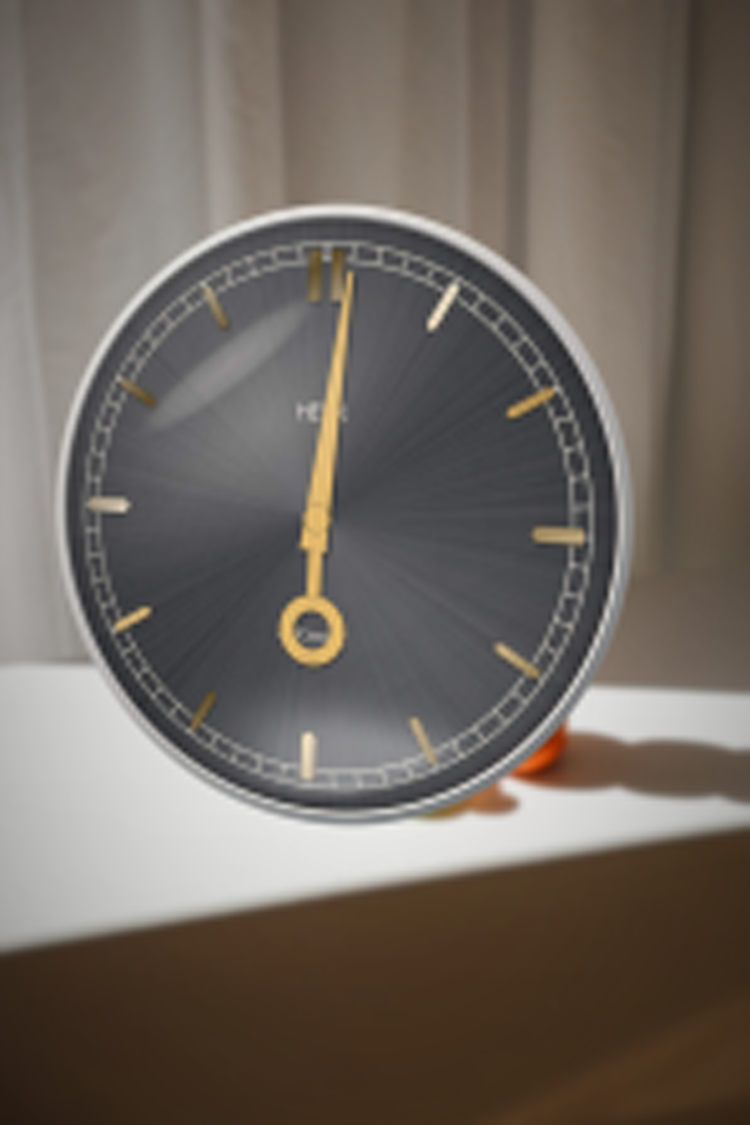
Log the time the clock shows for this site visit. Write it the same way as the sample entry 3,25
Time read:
6,01
